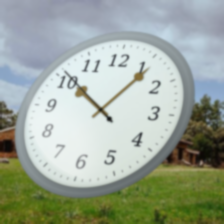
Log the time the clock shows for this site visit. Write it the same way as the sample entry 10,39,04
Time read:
10,05,51
